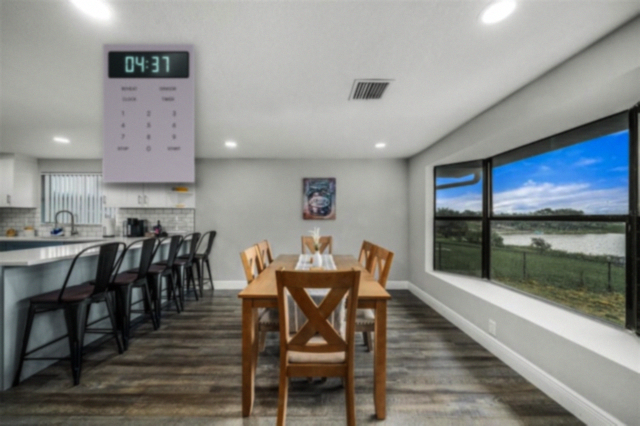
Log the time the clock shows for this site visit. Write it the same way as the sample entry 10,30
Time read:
4,37
